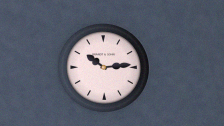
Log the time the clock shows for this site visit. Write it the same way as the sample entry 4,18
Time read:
10,14
